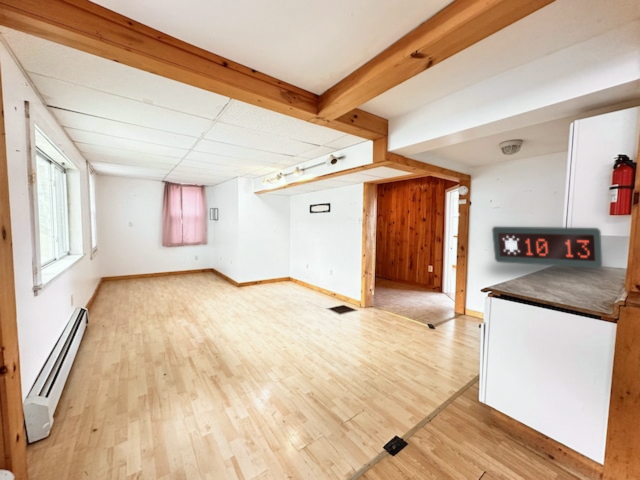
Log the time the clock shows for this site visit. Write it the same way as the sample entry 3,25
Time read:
10,13
